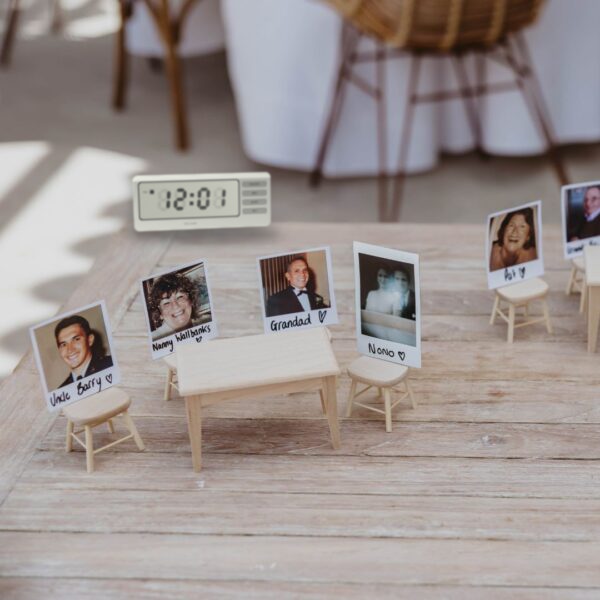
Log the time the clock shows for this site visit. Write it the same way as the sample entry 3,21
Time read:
12,01
